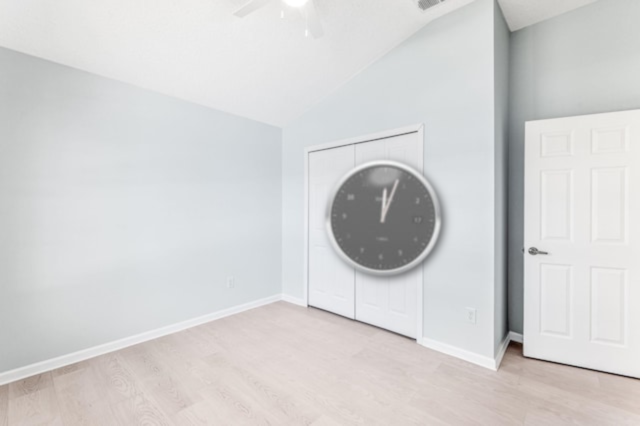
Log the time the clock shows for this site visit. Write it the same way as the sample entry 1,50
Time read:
12,03
